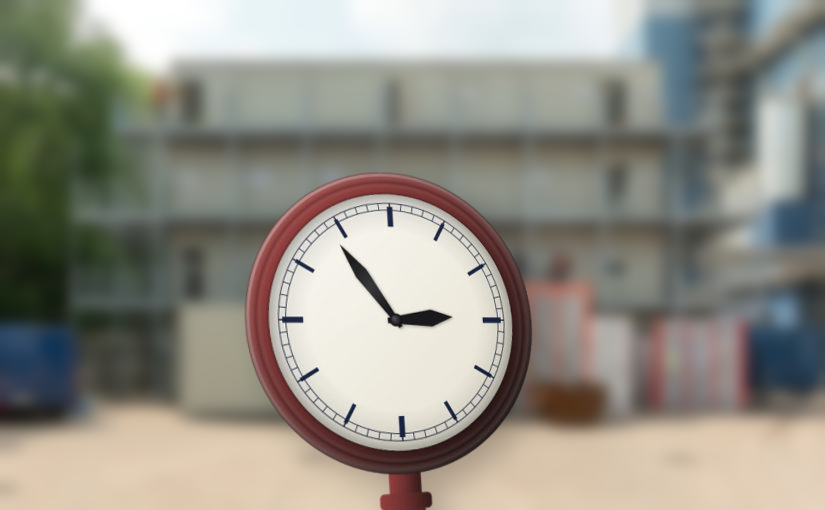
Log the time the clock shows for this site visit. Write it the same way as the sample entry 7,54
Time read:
2,54
